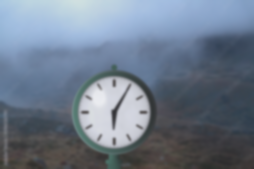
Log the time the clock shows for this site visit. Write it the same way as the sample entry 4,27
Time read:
6,05
